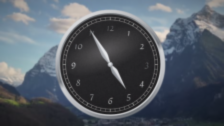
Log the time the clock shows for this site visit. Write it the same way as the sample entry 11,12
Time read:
4,55
